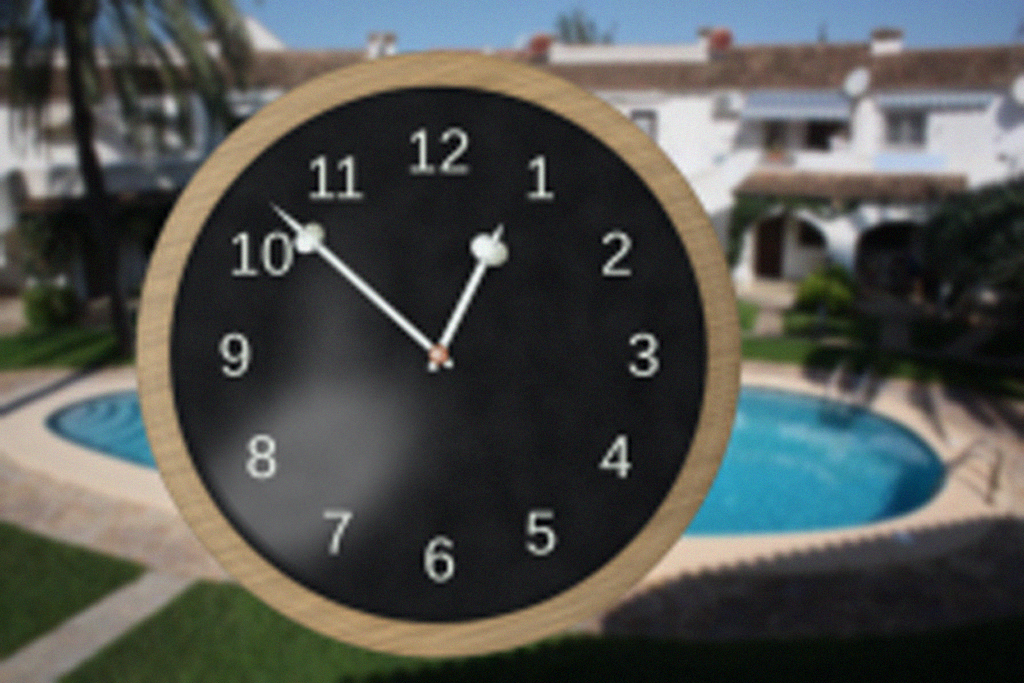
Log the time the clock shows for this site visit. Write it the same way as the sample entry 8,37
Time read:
12,52
